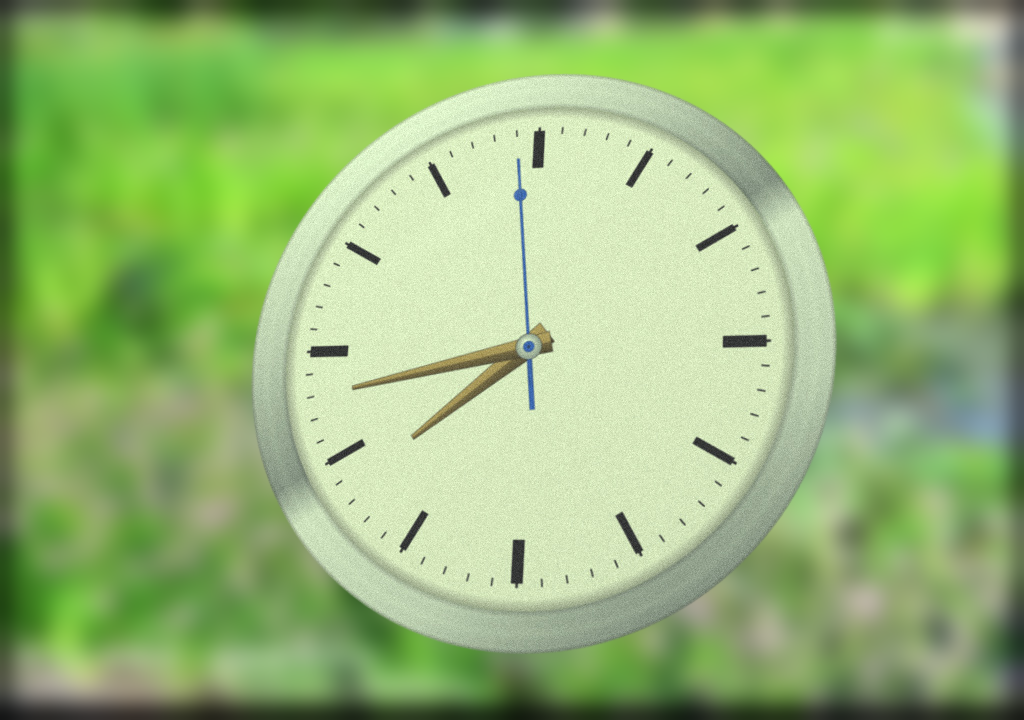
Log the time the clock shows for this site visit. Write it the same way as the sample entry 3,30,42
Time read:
7,42,59
